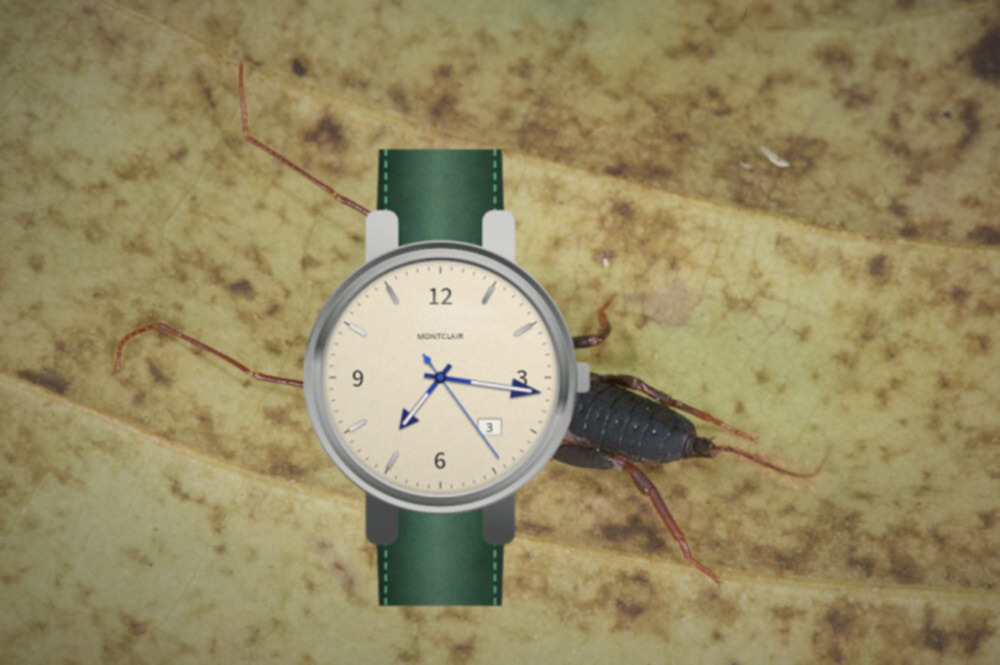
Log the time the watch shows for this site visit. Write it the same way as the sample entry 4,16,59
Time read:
7,16,24
